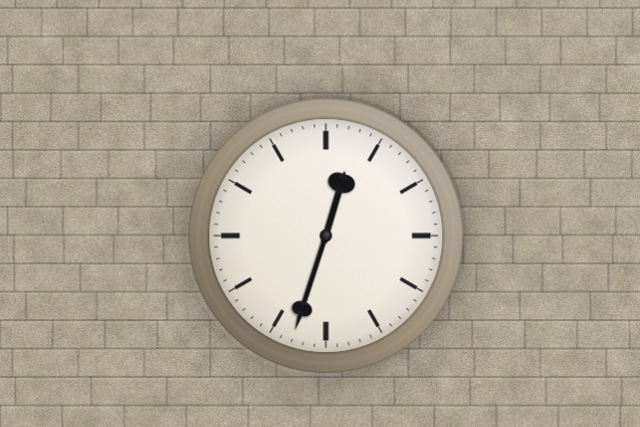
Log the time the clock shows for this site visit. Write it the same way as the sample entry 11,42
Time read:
12,33
